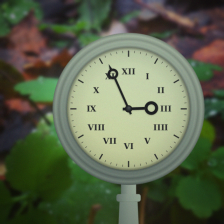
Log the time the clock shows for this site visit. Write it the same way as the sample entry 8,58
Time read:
2,56
